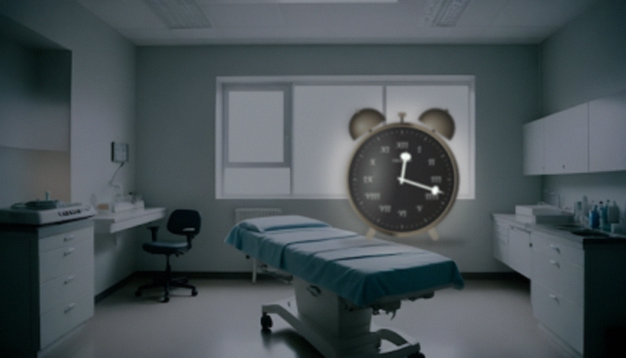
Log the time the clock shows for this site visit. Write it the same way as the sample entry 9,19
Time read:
12,18
